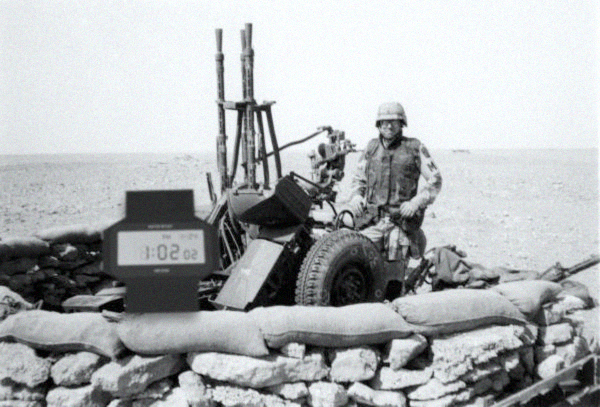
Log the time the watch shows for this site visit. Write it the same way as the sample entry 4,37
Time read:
1,02
